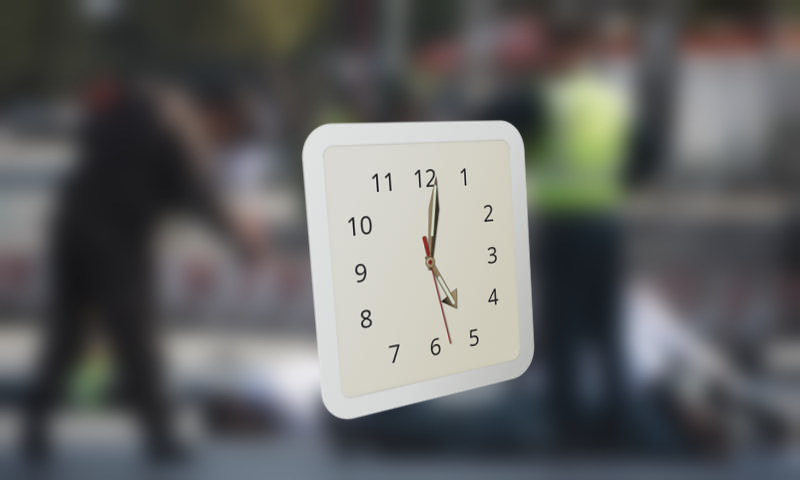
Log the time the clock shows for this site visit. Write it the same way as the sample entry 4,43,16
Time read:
5,01,28
